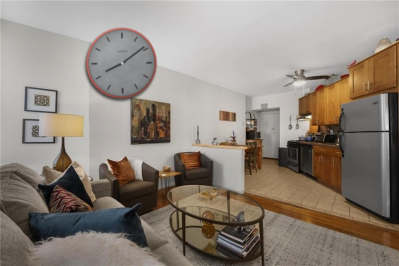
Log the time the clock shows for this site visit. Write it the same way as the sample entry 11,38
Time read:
8,09
